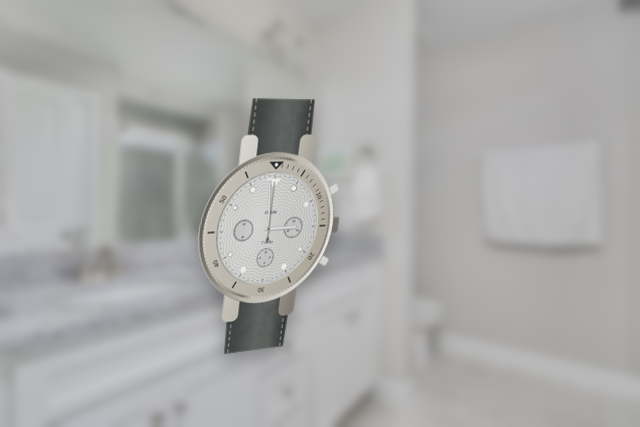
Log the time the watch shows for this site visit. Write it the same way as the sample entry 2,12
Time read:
2,59
